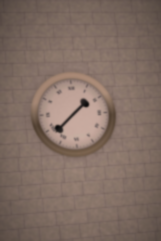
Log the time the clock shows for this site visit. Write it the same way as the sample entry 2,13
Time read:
1,38
